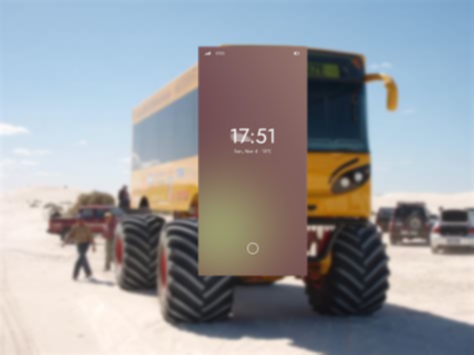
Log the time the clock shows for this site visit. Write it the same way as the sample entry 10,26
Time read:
17,51
